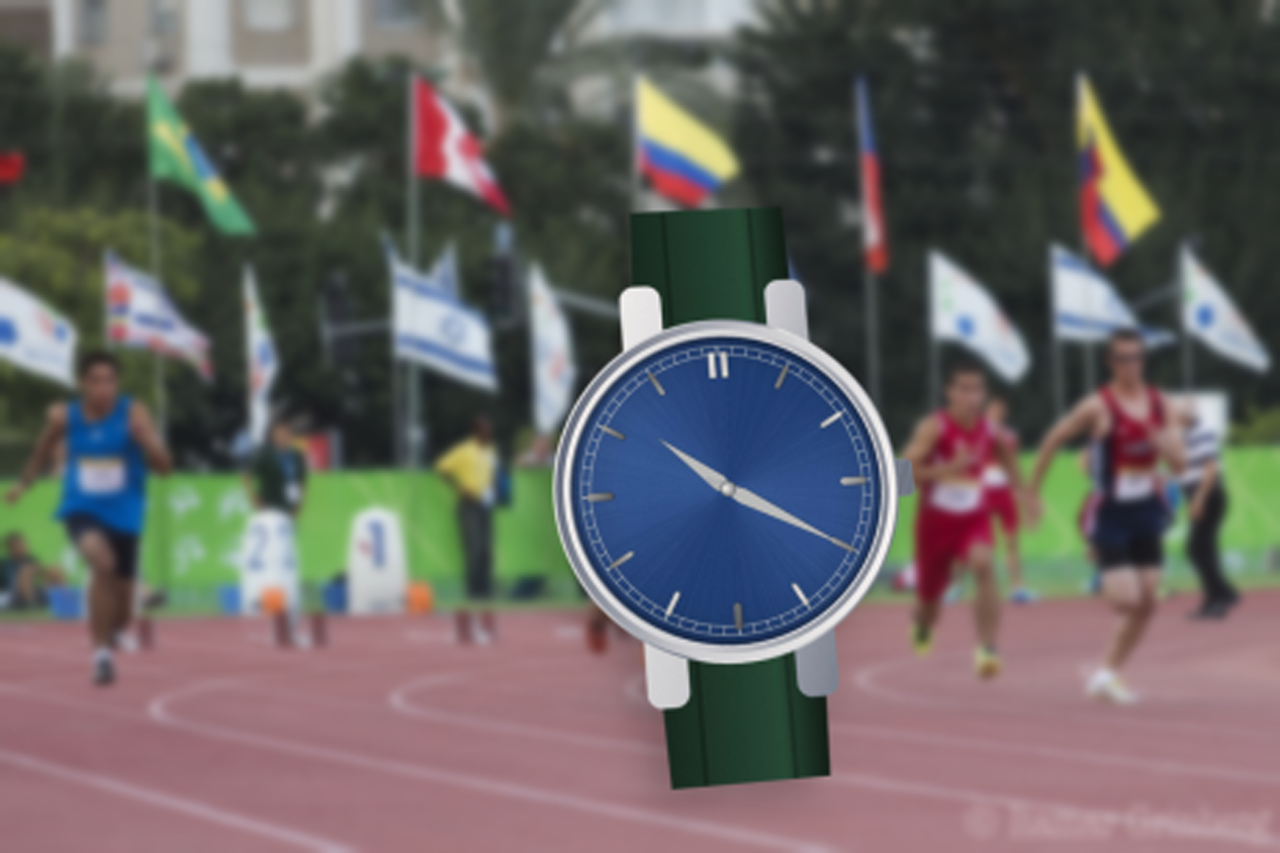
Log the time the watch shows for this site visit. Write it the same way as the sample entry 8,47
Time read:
10,20
